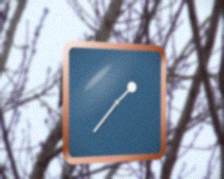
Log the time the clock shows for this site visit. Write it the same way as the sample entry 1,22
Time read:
1,37
